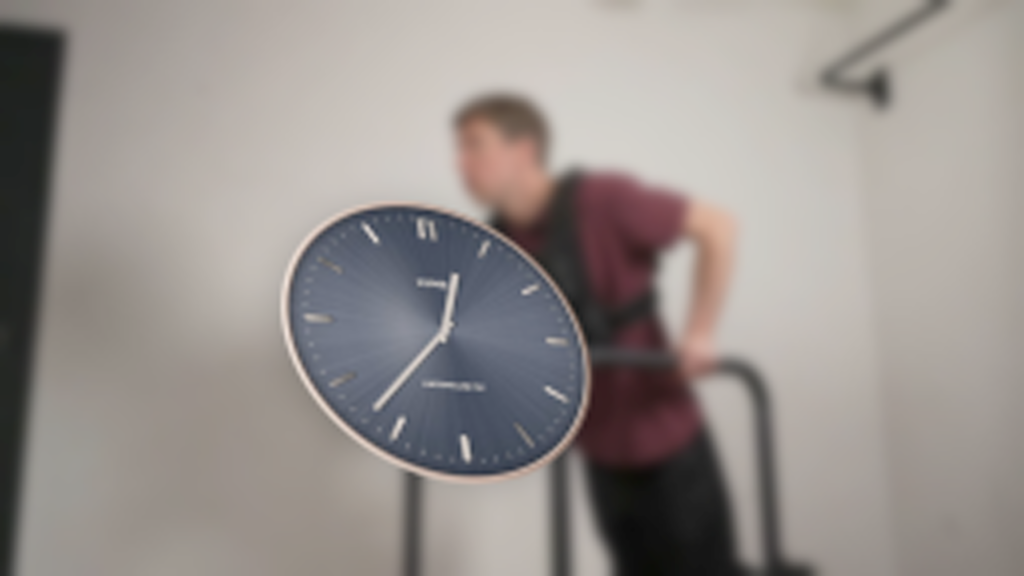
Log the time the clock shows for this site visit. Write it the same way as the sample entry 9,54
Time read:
12,37
